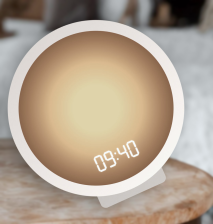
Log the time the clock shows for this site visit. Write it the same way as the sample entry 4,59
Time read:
9,40
